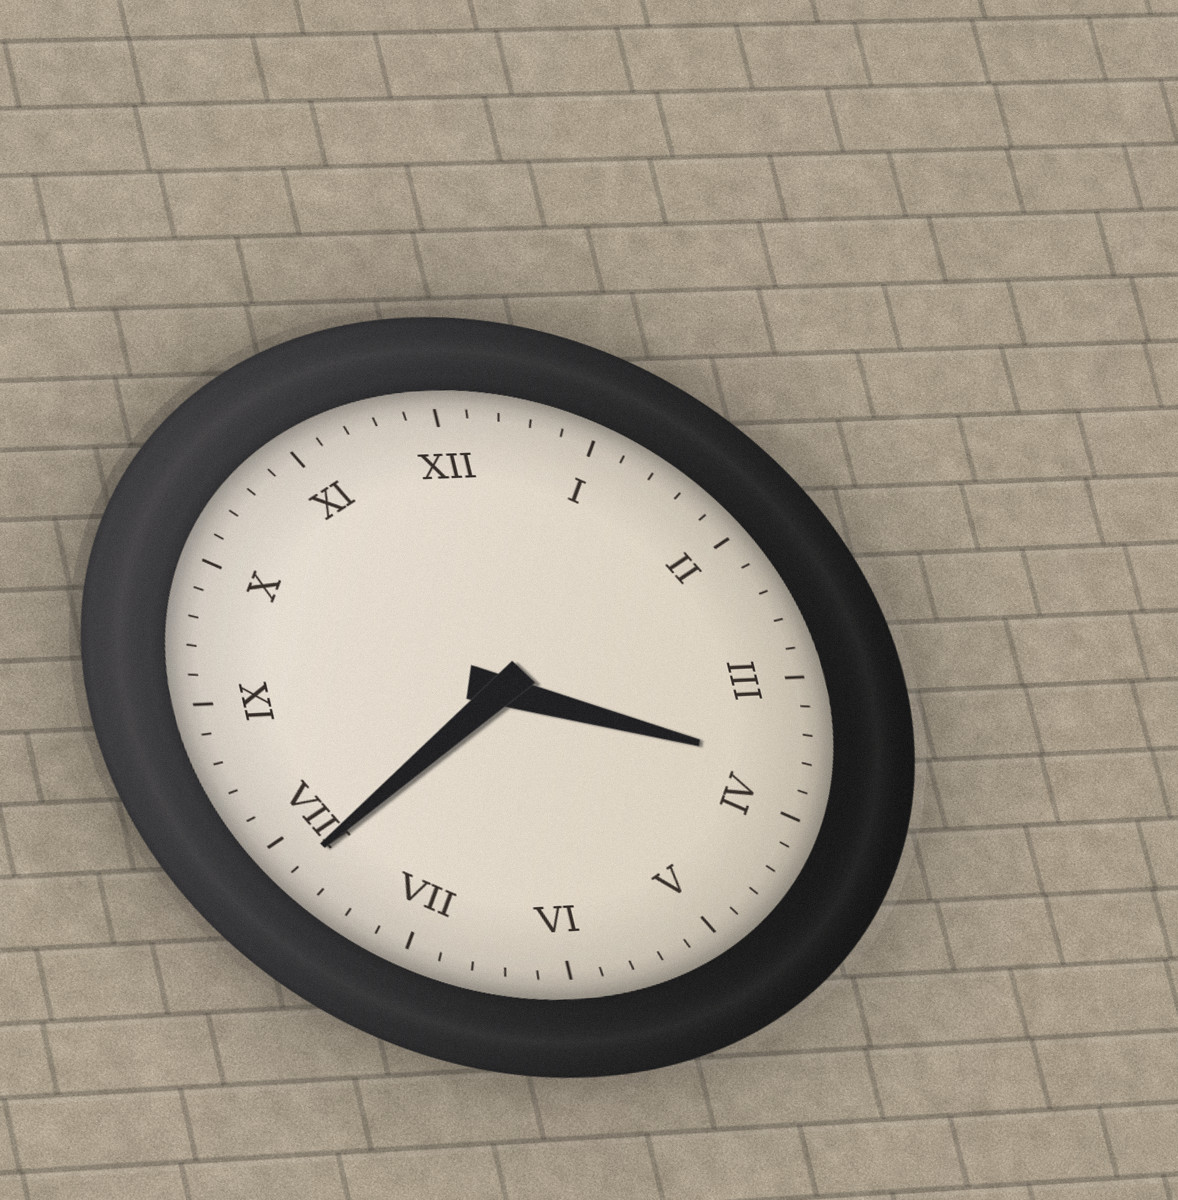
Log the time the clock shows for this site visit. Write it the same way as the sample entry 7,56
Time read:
3,39
